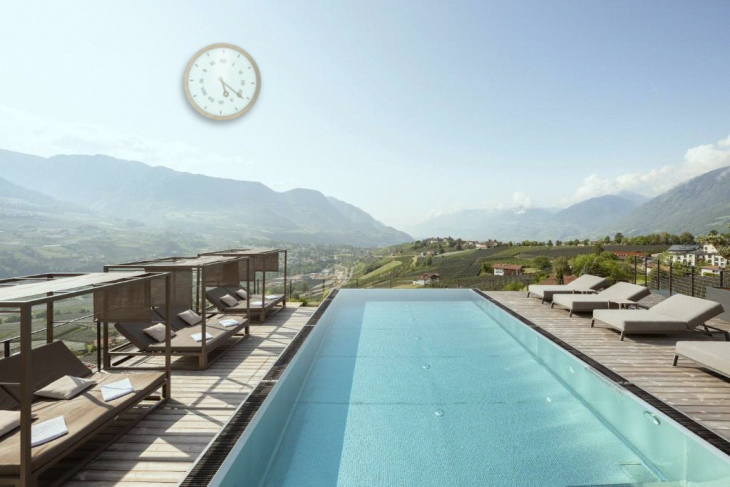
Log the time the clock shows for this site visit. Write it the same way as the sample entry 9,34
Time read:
5,21
